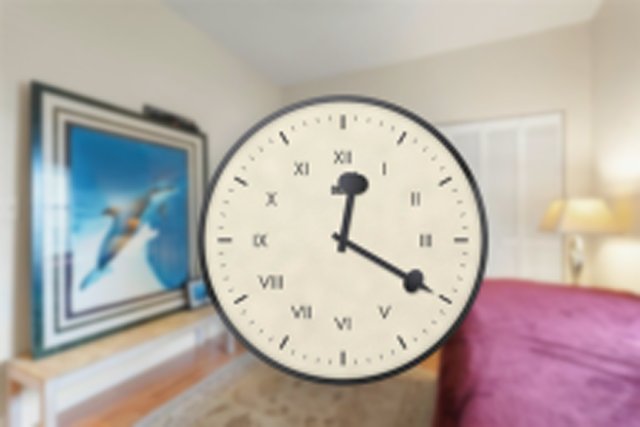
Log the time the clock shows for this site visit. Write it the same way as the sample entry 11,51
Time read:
12,20
